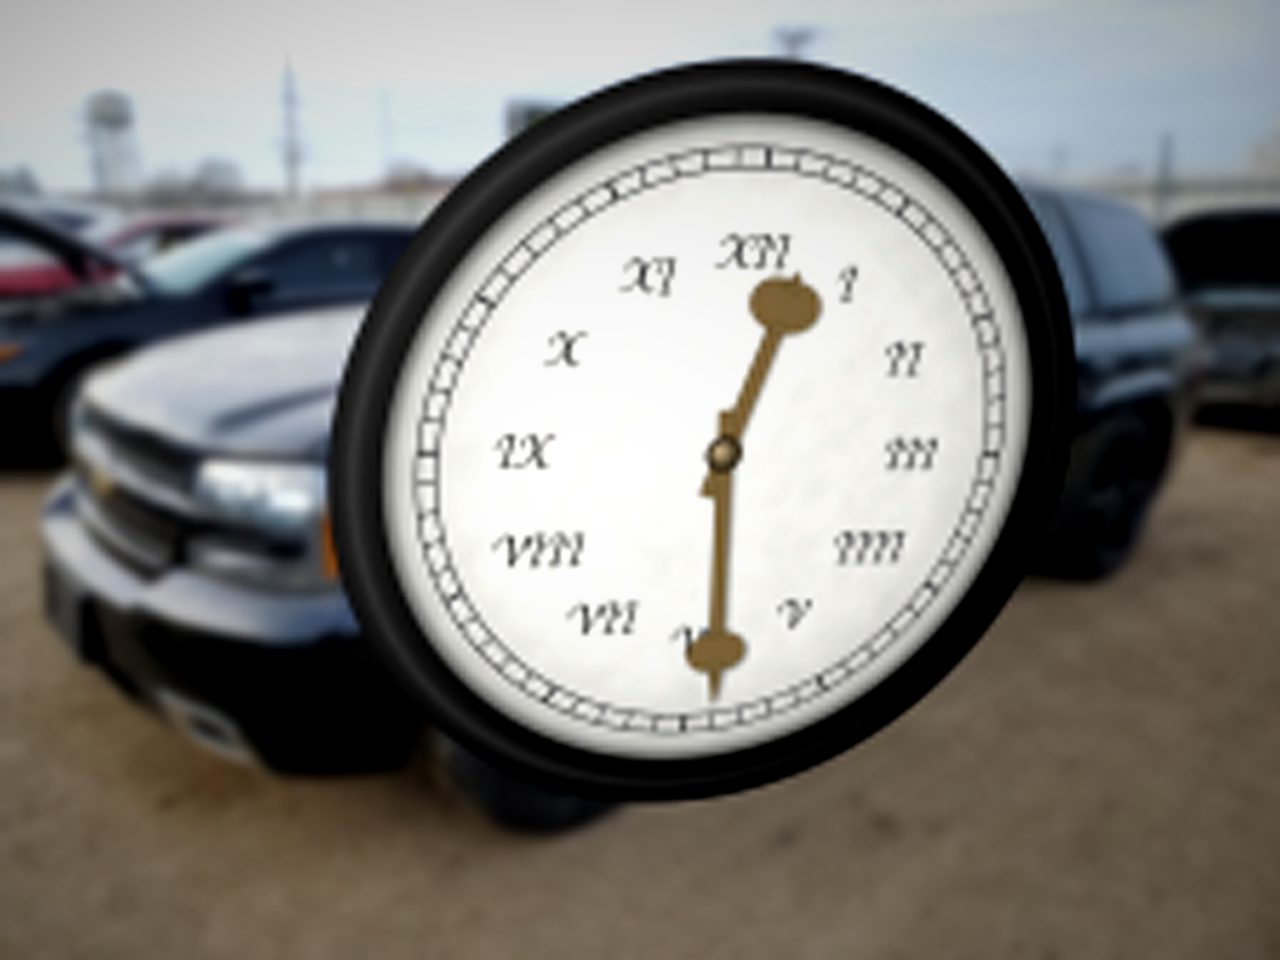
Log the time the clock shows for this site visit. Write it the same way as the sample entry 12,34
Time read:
12,29
